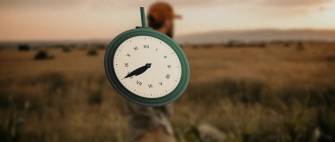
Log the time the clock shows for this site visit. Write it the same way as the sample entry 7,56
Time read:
7,40
